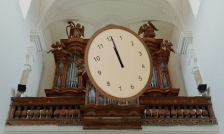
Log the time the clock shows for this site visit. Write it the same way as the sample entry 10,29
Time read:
12,01
